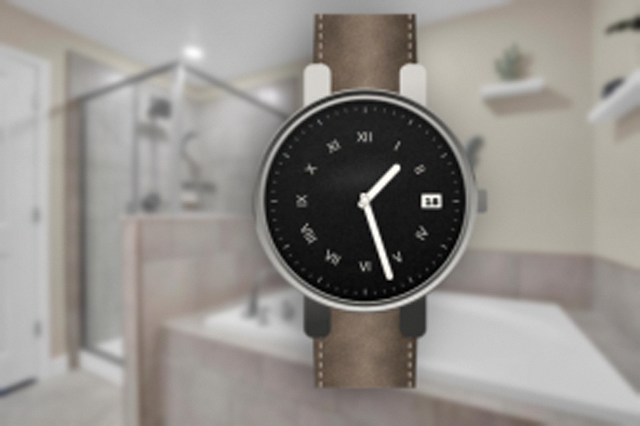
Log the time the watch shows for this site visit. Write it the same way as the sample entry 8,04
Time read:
1,27
